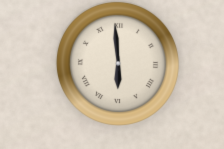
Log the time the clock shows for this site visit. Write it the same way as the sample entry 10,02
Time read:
5,59
